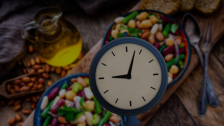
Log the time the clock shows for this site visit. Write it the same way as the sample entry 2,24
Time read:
9,03
